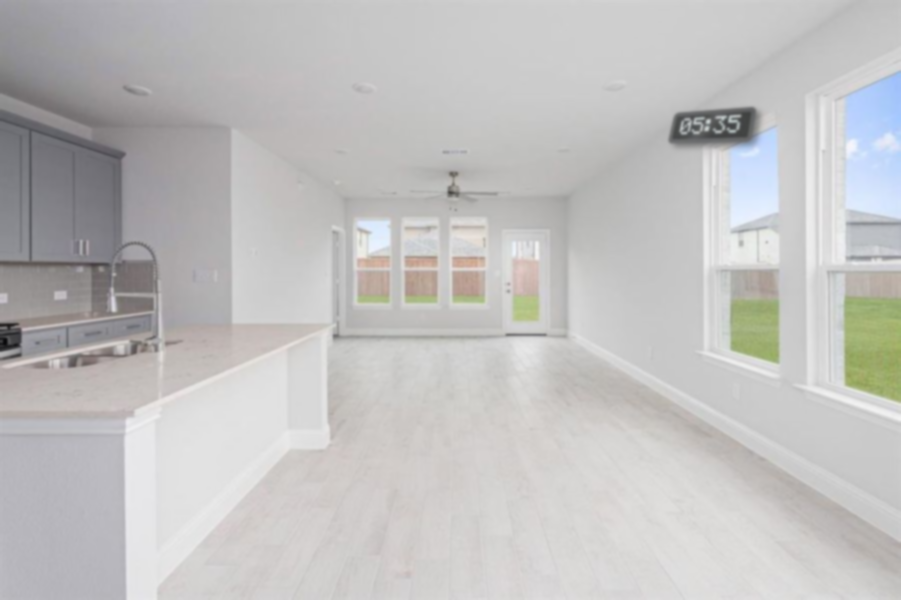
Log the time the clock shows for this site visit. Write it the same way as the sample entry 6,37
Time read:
5,35
